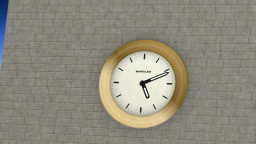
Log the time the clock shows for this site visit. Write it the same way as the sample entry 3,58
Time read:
5,11
